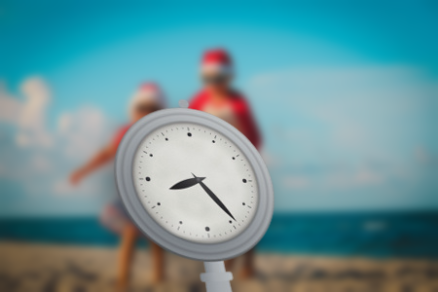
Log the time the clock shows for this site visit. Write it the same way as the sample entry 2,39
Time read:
8,24
